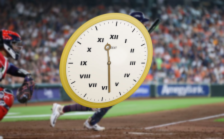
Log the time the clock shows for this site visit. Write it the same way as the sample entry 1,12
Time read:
11,28
